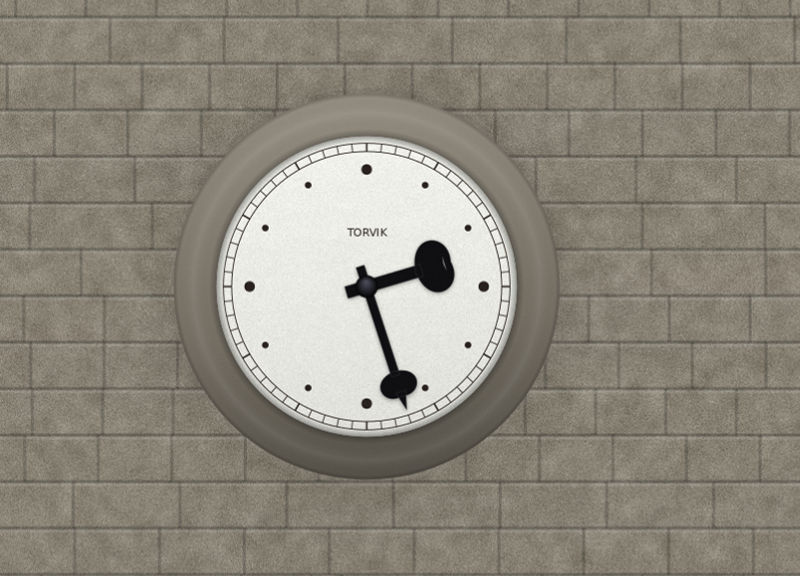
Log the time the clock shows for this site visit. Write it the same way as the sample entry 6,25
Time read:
2,27
